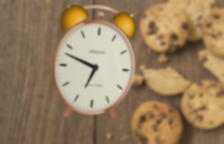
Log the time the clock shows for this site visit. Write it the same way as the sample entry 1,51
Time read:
6,48
